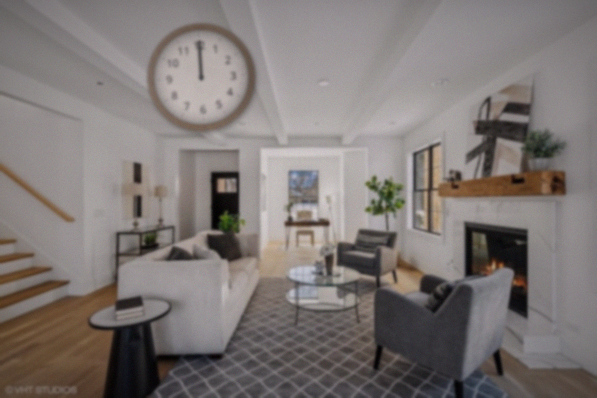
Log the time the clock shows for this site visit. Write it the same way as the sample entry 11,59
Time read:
12,00
